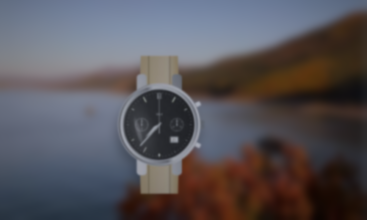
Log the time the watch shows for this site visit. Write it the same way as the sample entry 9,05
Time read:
7,37
